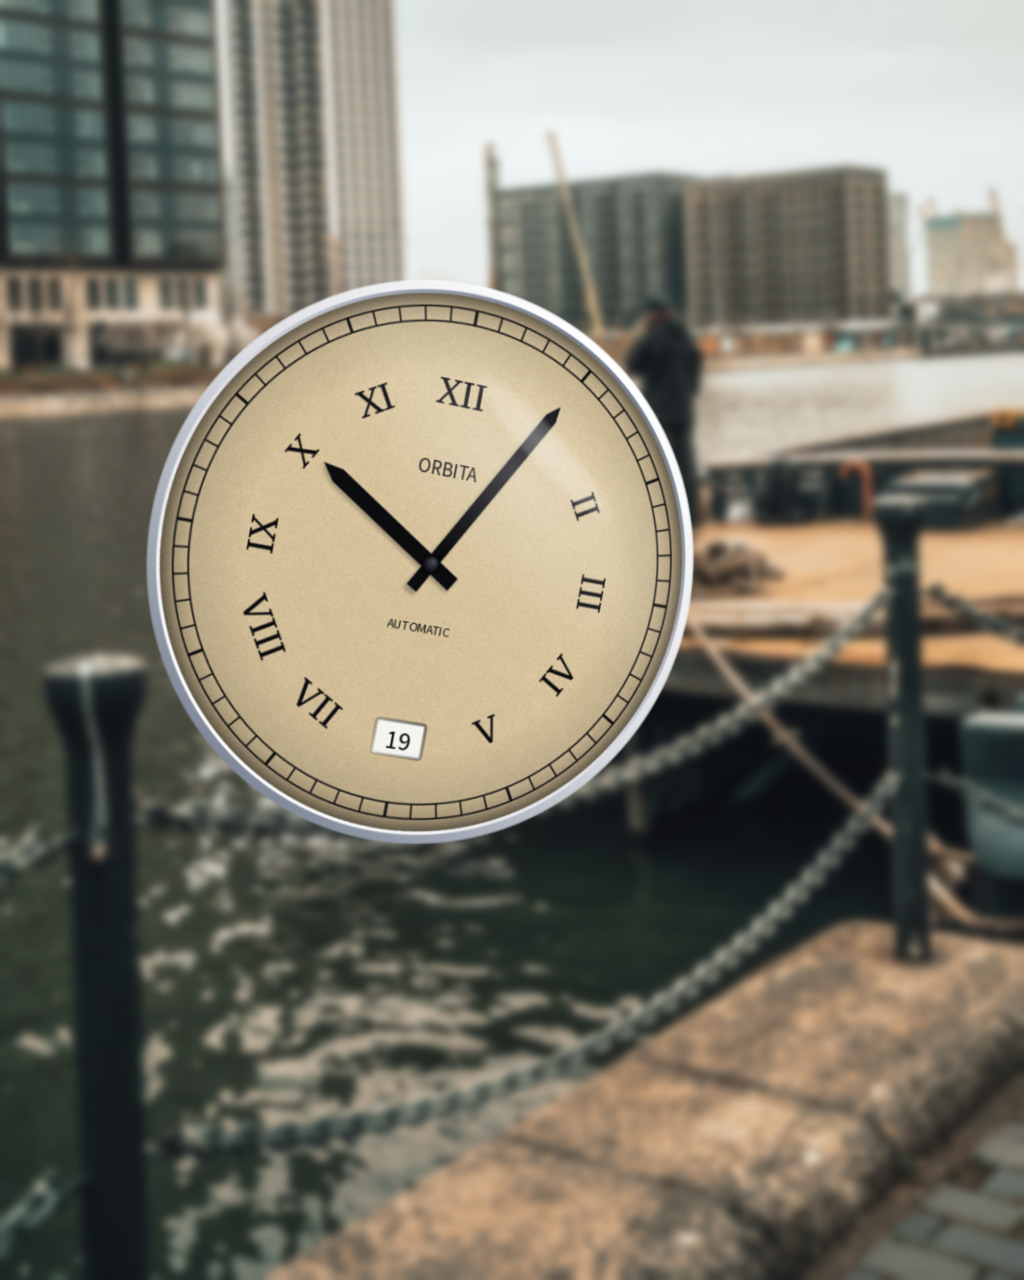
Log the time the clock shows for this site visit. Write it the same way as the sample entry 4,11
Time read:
10,05
